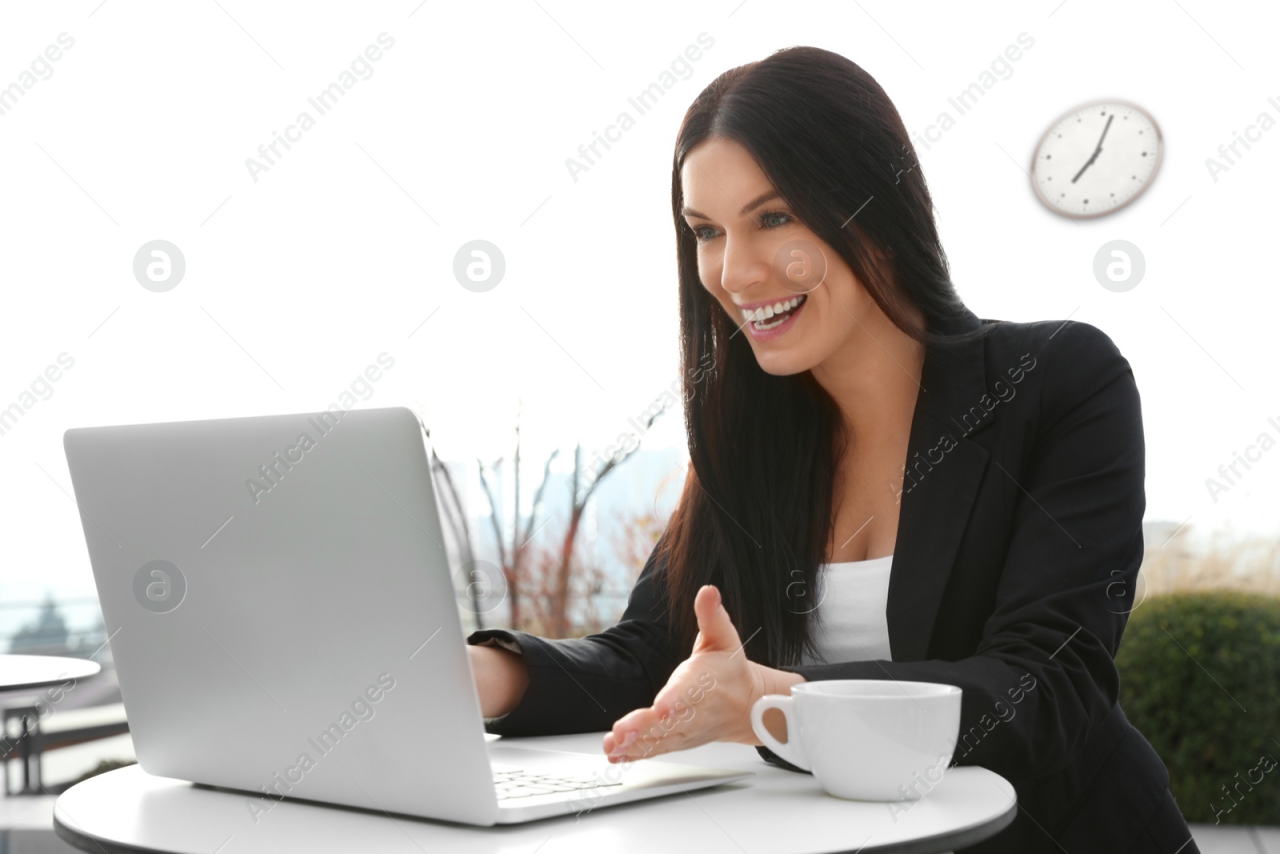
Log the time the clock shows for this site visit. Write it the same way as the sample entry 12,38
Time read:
7,02
